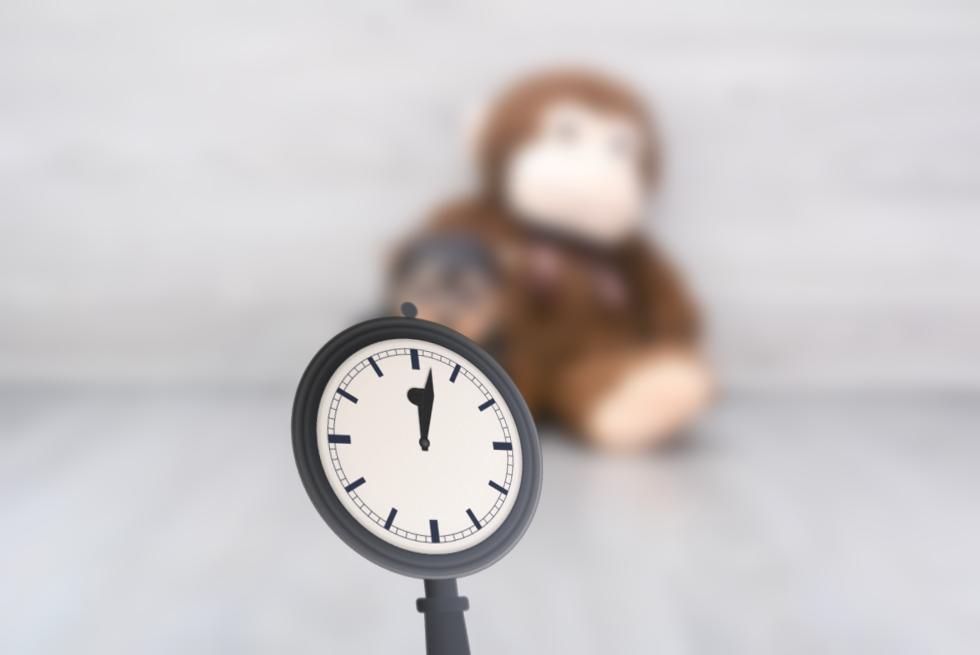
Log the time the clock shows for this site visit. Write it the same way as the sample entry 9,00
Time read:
12,02
